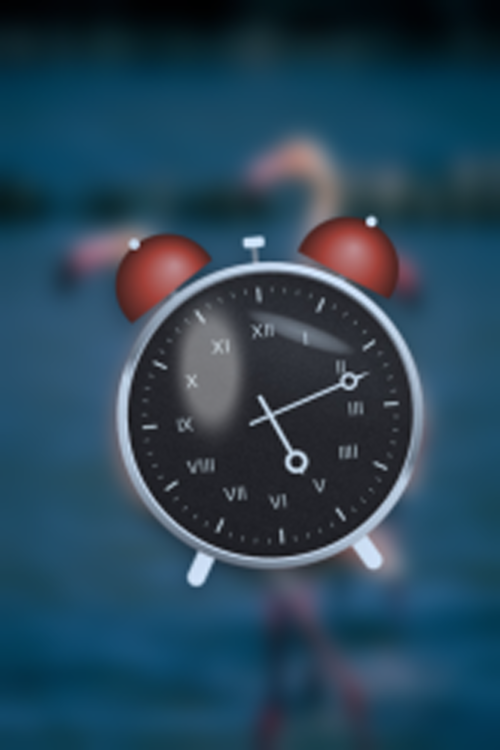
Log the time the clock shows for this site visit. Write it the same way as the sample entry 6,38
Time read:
5,12
